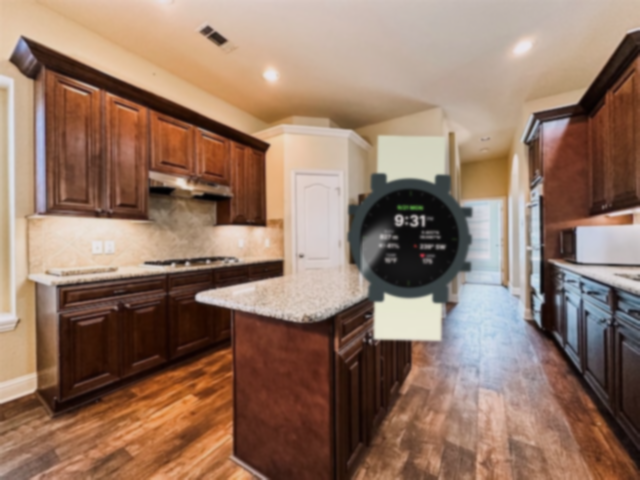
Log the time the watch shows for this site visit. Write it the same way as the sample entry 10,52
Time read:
9,31
